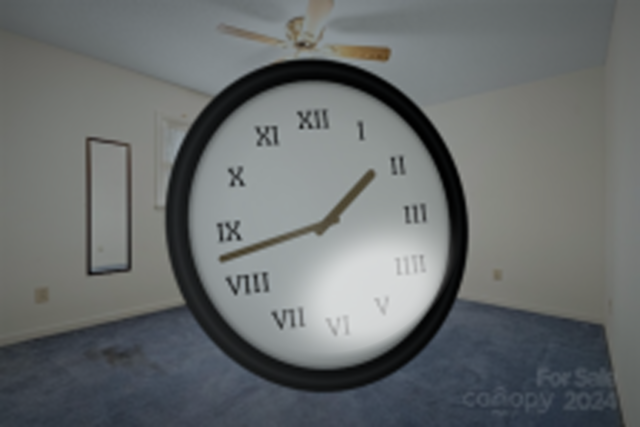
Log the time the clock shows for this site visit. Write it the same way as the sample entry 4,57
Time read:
1,43
